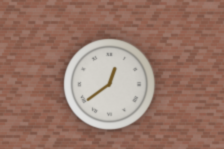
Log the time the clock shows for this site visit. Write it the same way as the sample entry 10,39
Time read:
12,39
